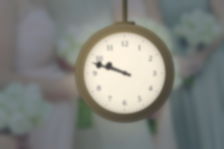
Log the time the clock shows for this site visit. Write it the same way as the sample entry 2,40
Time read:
9,48
